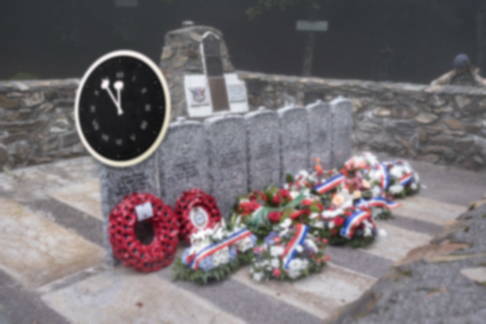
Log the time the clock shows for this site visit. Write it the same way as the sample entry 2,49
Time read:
11,54
